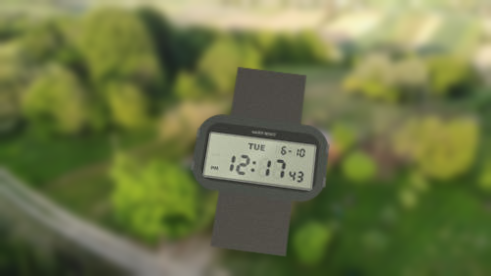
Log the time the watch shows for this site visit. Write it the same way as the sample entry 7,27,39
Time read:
12,17,43
